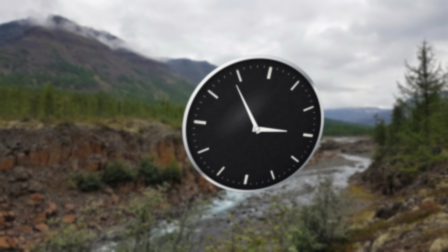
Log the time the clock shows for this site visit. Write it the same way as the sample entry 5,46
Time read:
2,54
